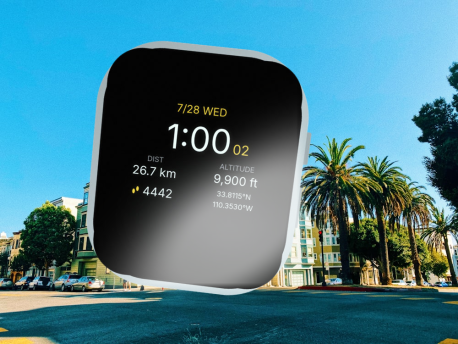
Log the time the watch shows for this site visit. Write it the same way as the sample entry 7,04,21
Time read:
1,00,02
